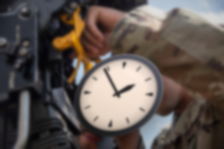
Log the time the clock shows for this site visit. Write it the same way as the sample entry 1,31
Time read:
1,54
